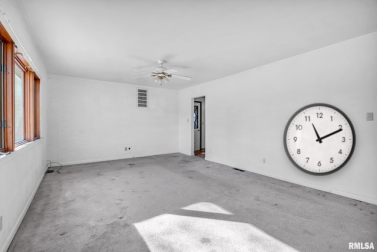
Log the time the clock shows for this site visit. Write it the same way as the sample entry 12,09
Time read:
11,11
